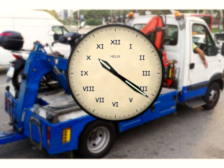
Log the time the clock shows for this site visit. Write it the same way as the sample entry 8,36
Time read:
10,21
